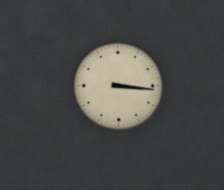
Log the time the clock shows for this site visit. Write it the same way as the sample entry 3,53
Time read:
3,16
